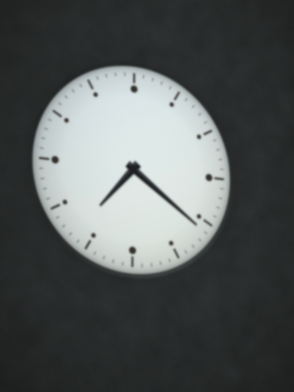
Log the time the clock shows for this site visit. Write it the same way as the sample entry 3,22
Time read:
7,21
